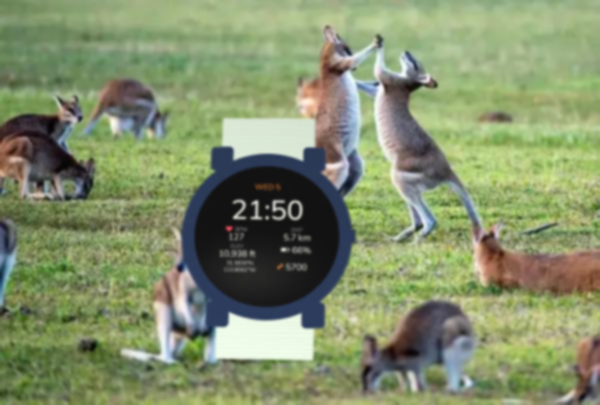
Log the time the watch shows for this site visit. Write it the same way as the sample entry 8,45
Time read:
21,50
